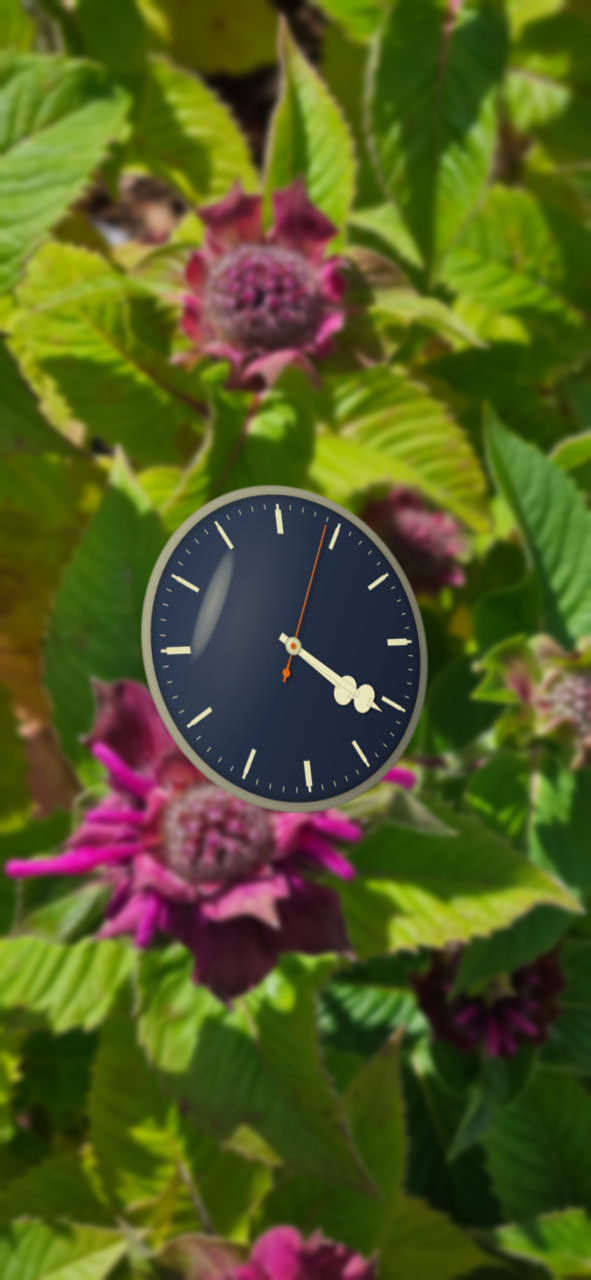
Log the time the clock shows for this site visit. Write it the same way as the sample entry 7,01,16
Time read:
4,21,04
